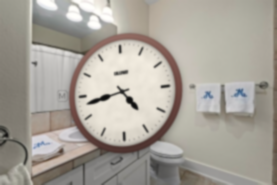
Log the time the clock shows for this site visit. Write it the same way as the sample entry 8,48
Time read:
4,43
